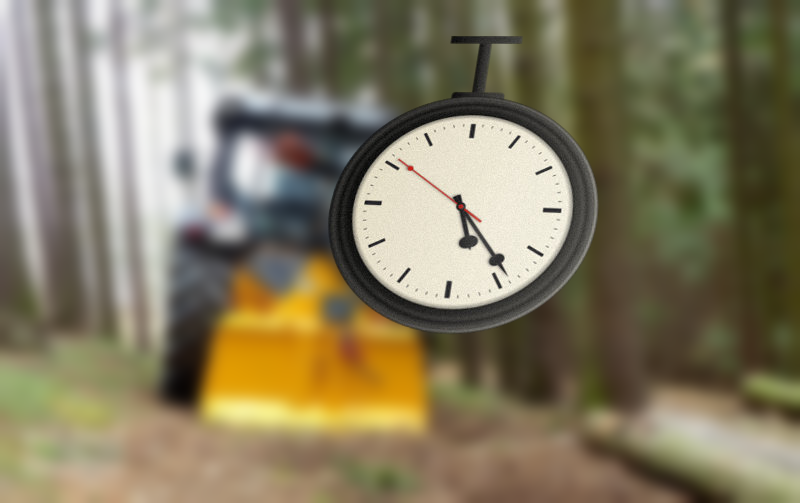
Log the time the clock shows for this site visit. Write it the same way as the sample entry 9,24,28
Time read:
5,23,51
